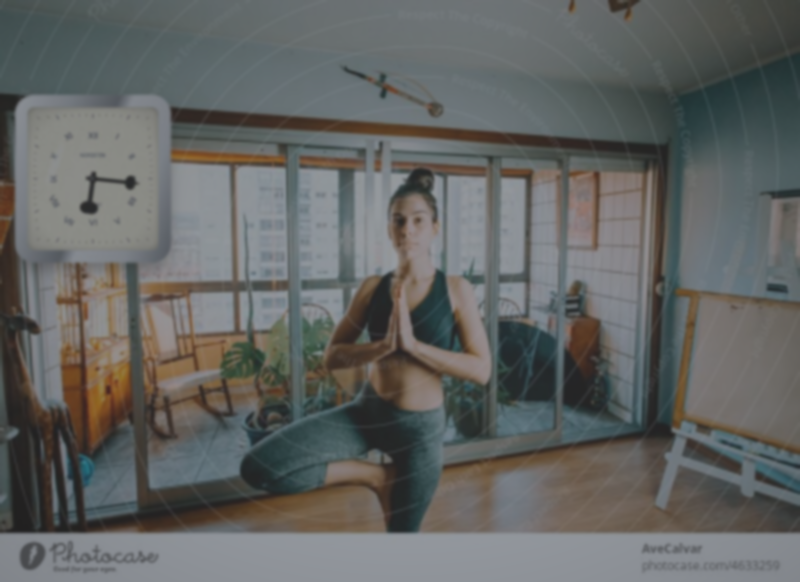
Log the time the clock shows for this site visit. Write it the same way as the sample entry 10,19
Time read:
6,16
